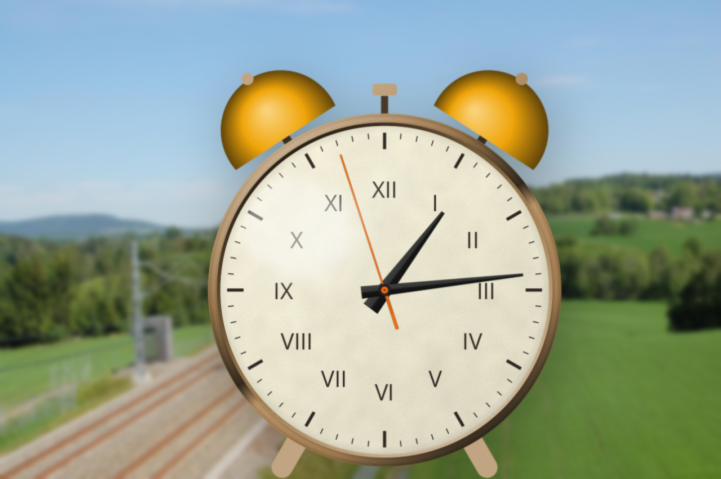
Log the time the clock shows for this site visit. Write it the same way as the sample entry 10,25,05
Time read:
1,13,57
